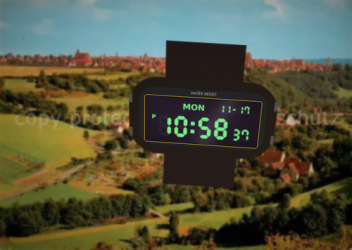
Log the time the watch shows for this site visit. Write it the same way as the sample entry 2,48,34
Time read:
10,58,37
